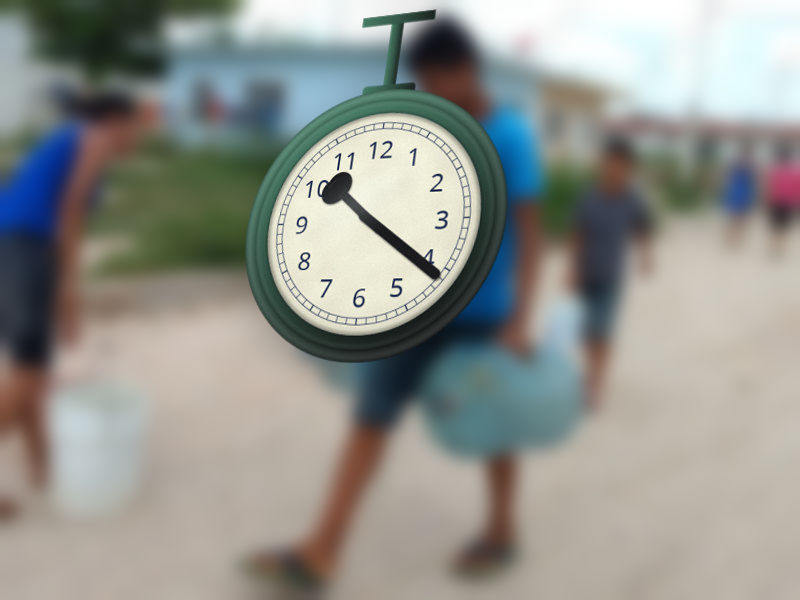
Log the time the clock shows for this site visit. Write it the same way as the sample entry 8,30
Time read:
10,21
